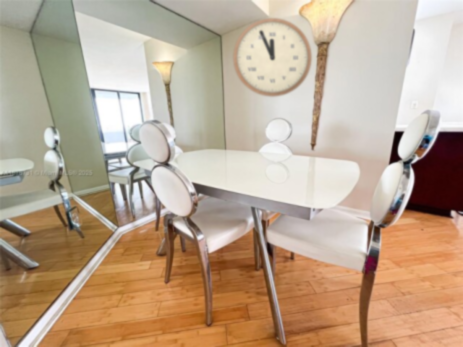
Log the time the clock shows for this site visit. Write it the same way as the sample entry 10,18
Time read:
11,56
